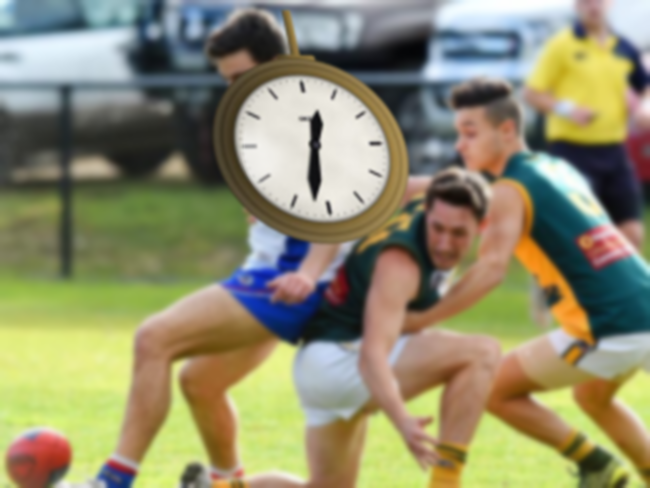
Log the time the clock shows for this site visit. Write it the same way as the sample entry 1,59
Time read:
12,32
